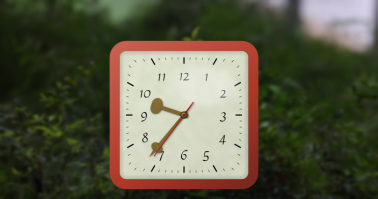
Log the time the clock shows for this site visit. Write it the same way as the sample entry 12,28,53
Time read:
9,36,36
